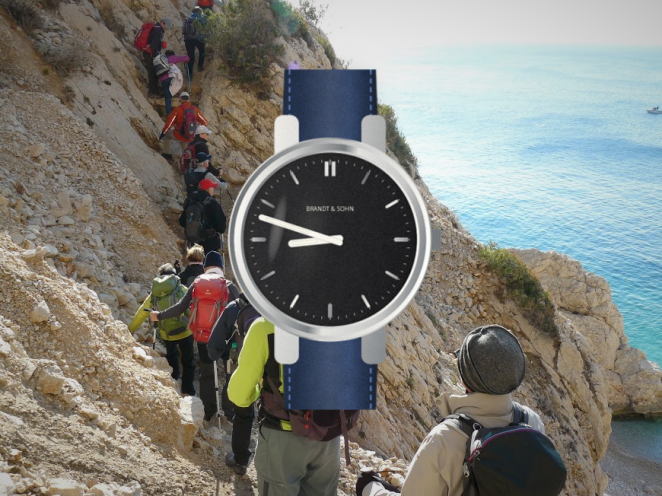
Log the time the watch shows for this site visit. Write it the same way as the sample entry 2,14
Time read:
8,48
